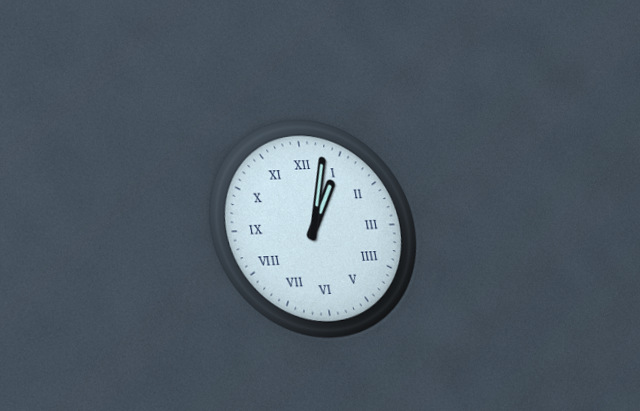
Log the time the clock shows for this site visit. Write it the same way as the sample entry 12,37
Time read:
1,03
